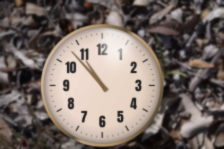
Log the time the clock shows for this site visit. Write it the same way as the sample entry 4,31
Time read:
10,53
